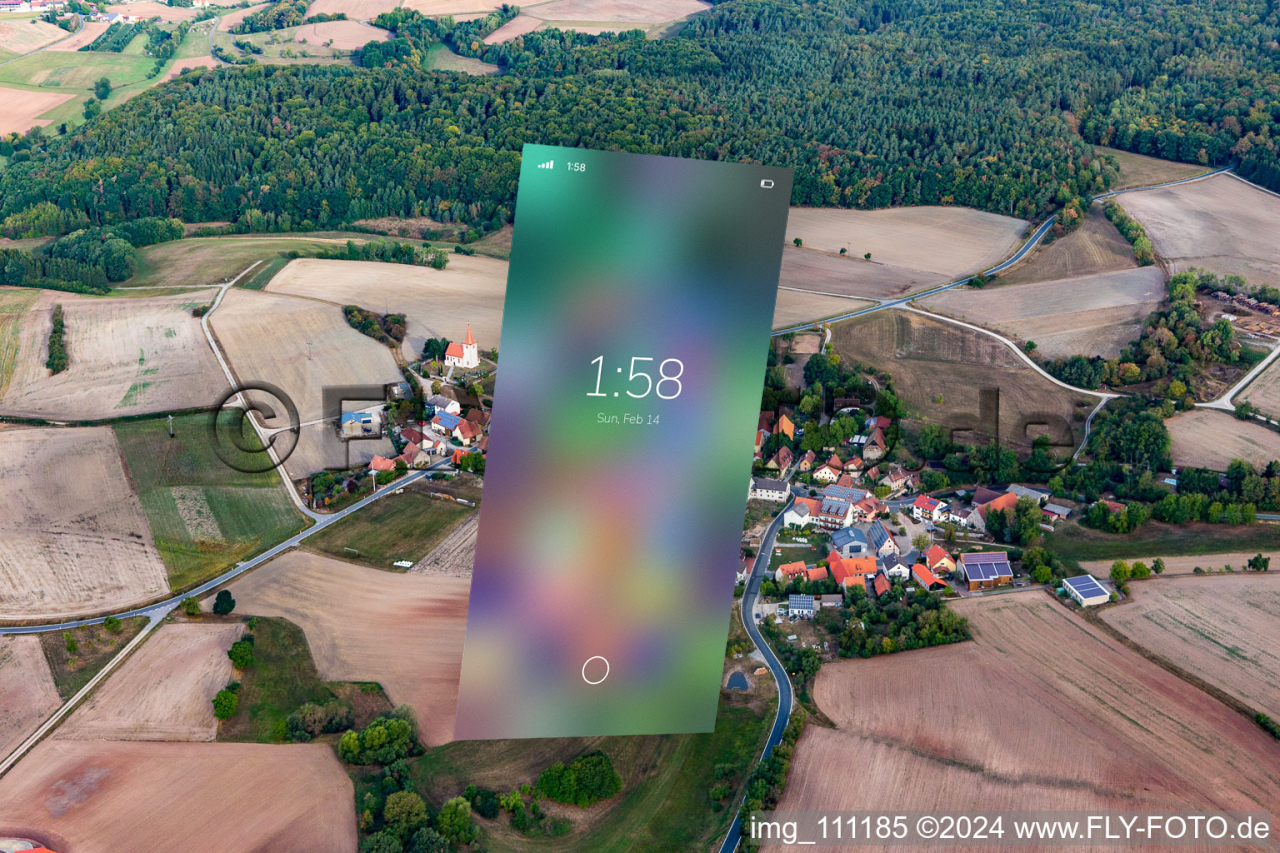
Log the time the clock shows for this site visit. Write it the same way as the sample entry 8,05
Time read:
1,58
